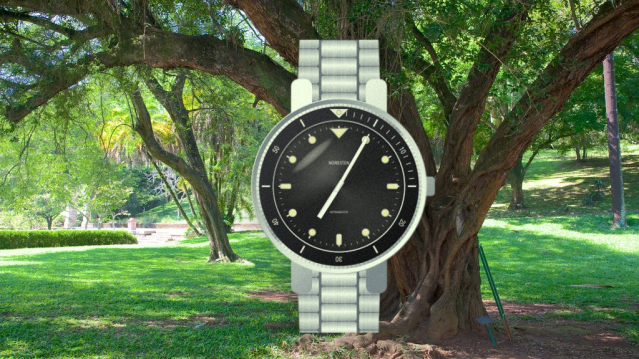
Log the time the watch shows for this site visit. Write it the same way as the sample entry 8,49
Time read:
7,05
